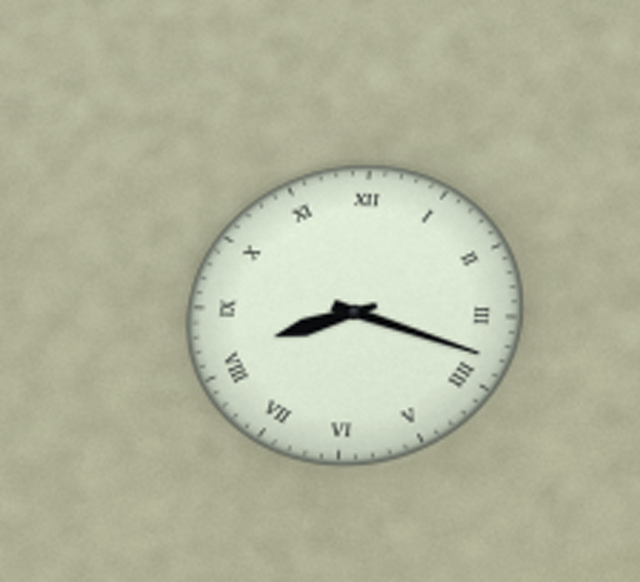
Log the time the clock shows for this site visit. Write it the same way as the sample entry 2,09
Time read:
8,18
